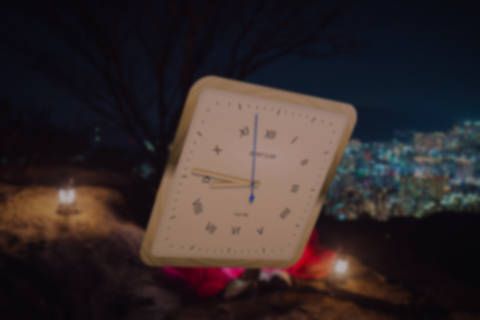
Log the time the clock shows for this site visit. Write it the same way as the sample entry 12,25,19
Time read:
8,45,57
